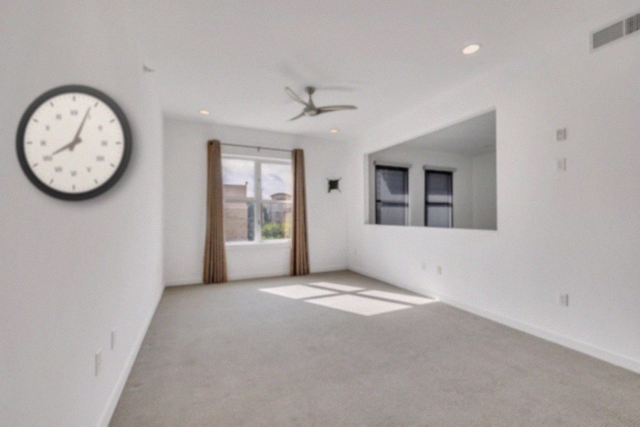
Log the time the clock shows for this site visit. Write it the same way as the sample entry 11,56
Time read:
8,04
